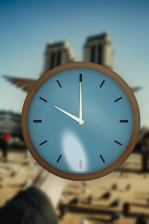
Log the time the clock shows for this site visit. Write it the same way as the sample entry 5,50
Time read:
10,00
